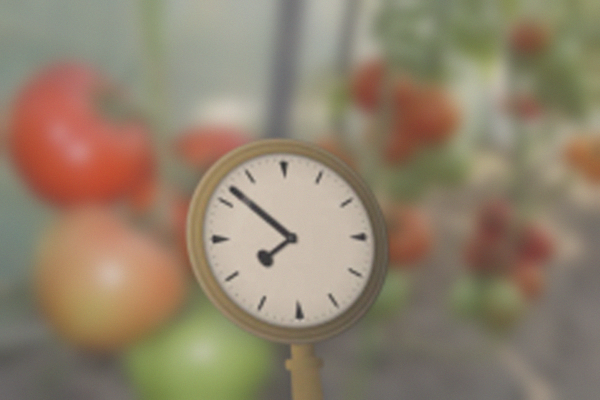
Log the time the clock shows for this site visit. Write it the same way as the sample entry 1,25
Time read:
7,52
